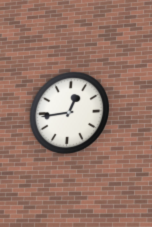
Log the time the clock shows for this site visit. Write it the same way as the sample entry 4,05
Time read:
12,44
